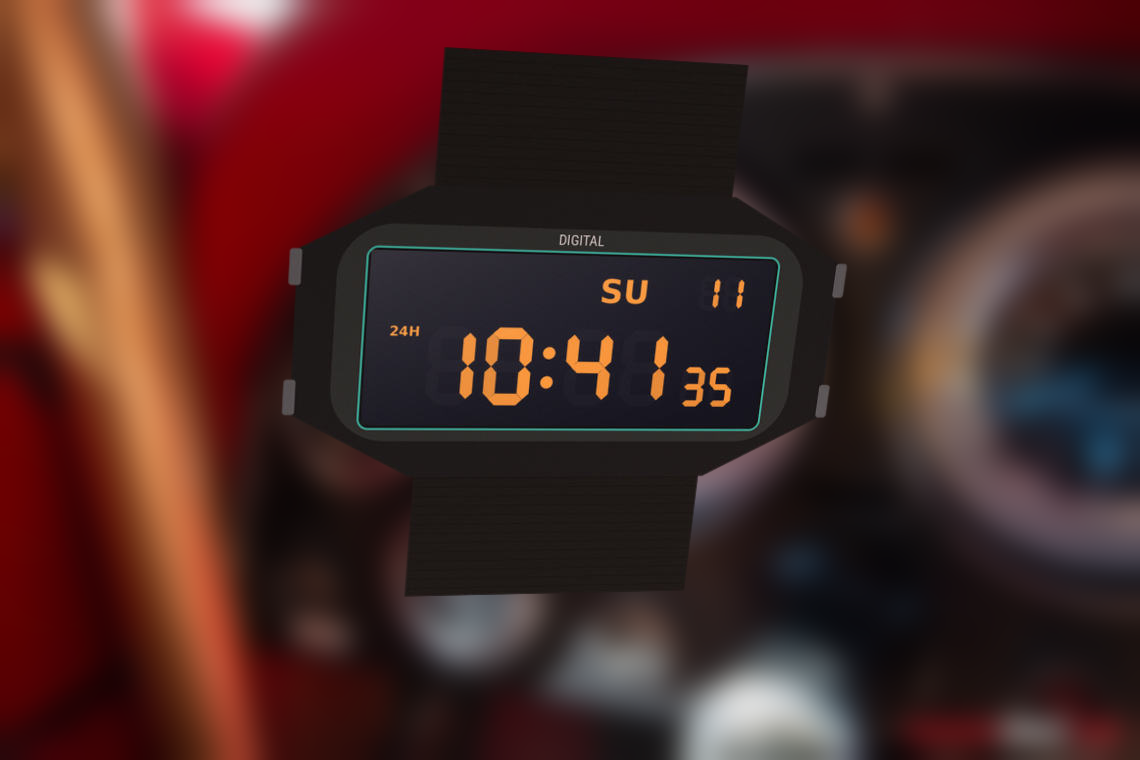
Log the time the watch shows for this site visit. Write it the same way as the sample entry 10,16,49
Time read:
10,41,35
